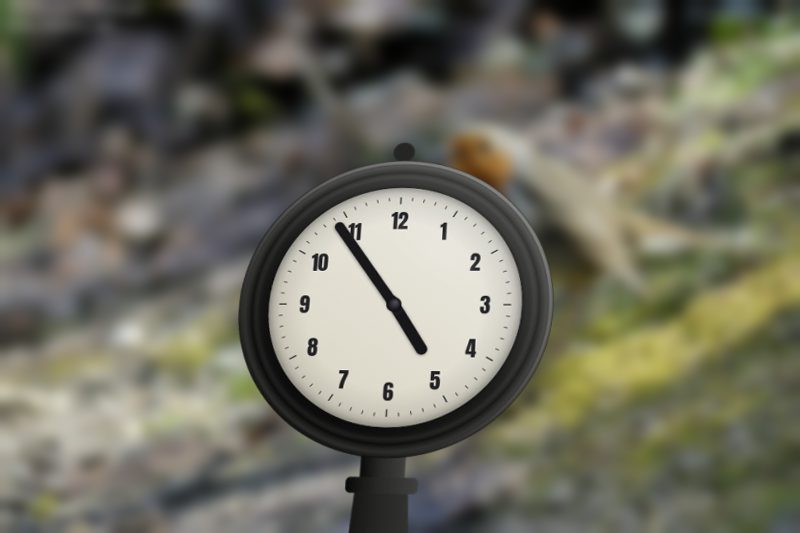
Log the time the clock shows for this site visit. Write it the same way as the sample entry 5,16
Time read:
4,54
